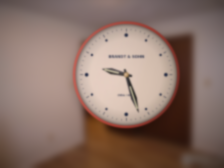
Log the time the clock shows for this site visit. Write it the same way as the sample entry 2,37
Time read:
9,27
